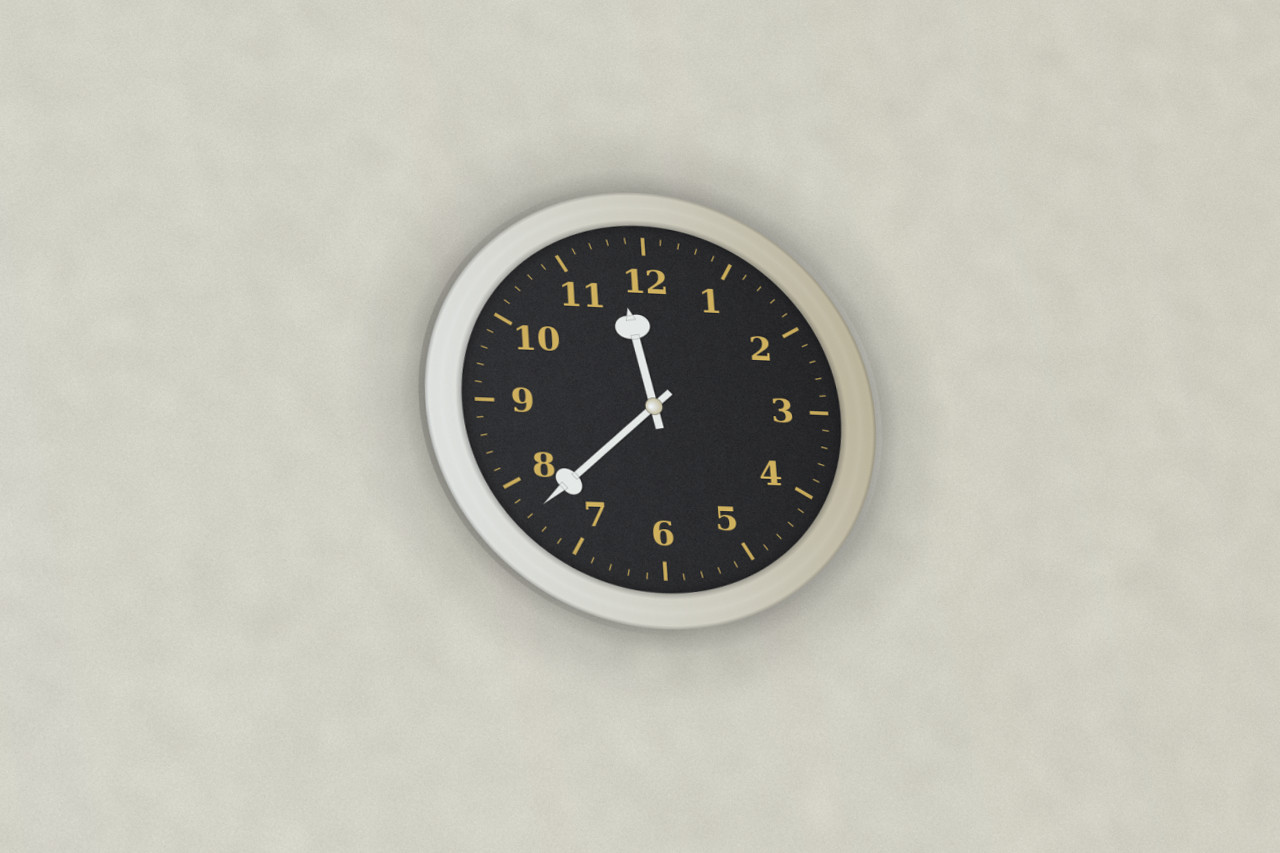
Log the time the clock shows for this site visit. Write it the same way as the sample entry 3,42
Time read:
11,38
